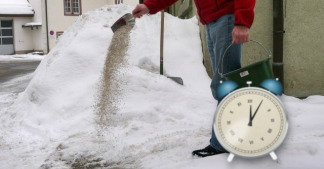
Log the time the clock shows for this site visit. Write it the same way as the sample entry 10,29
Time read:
12,05
